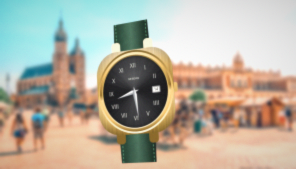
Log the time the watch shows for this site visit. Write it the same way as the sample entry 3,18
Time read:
8,29
